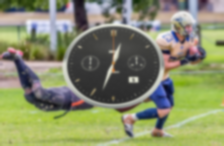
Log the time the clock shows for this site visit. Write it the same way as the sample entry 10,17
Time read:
12,33
